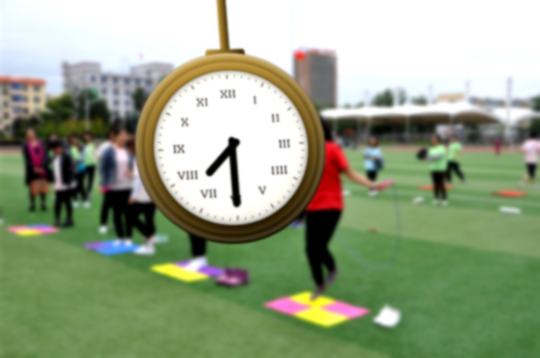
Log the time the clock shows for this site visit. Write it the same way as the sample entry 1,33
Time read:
7,30
